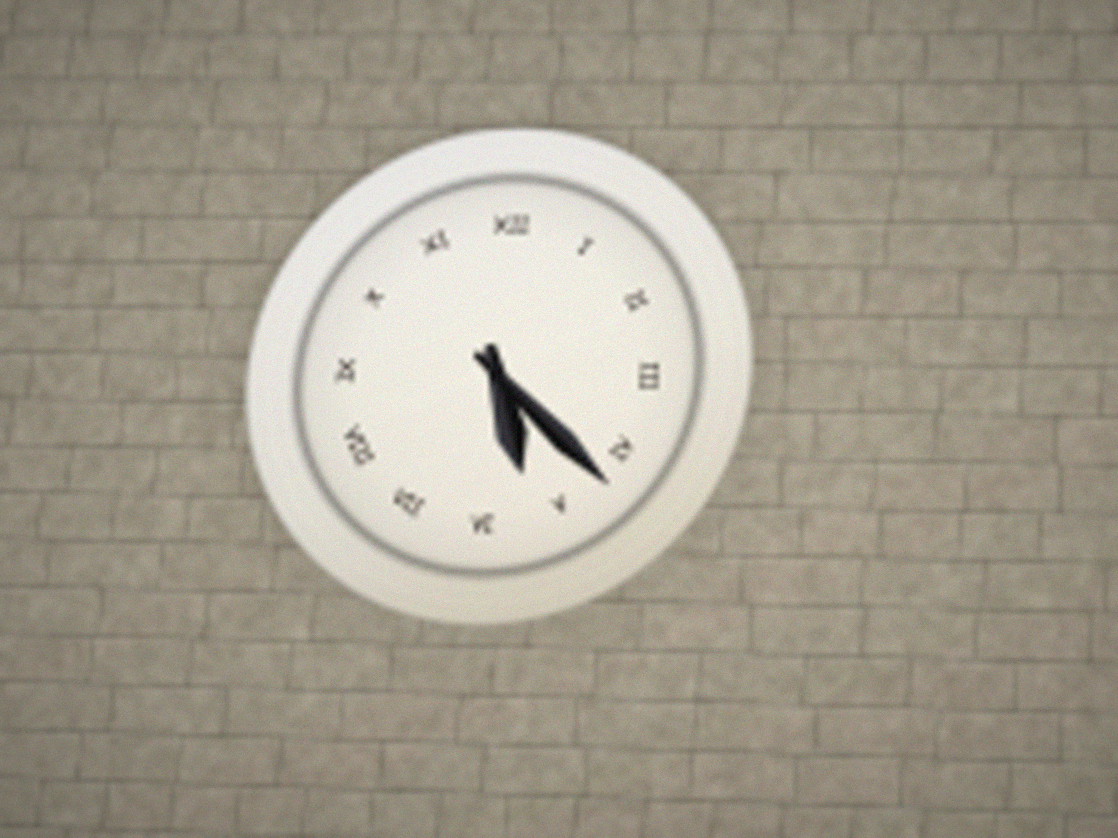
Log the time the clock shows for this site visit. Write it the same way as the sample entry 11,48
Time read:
5,22
